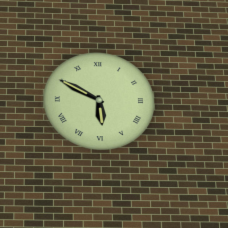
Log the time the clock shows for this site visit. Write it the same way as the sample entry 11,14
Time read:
5,50
